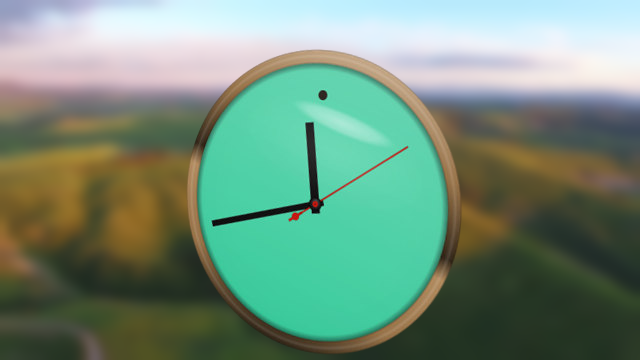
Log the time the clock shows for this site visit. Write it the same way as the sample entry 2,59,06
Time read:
11,42,09
